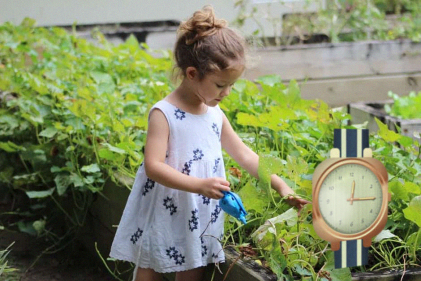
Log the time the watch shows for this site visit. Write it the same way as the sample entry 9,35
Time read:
12,15
